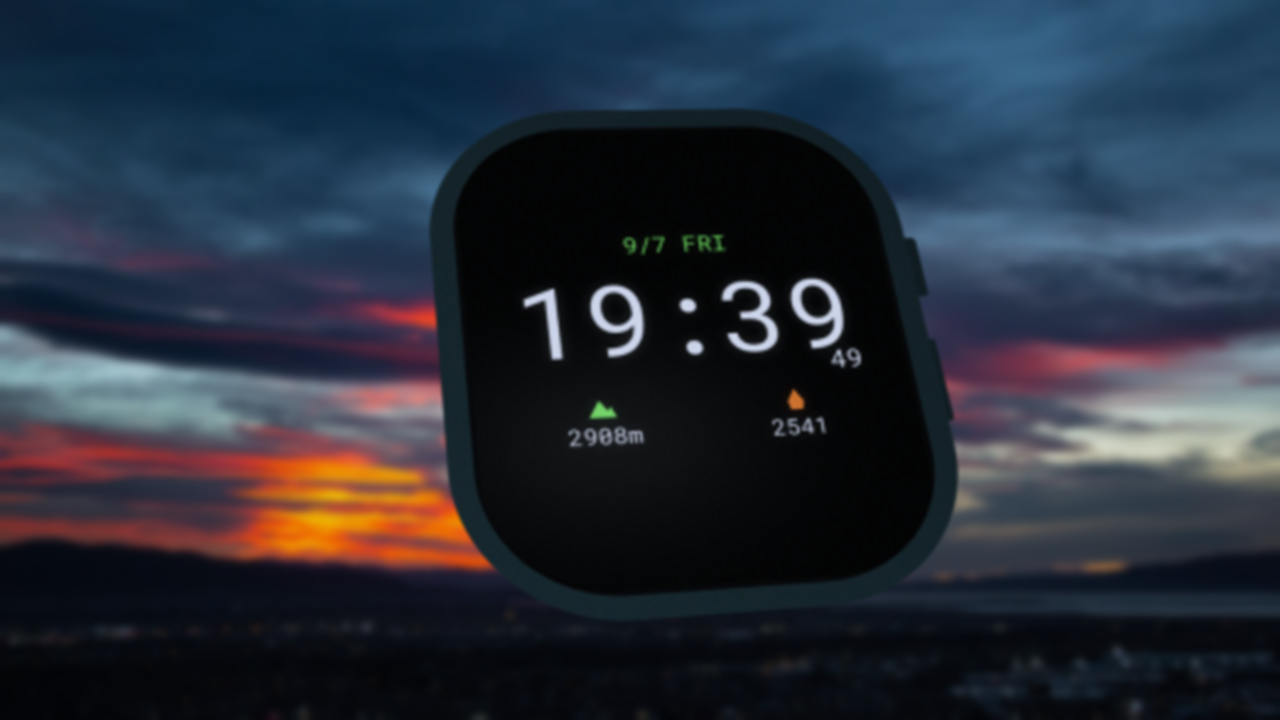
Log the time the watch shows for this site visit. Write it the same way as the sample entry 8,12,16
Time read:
19,39,49
